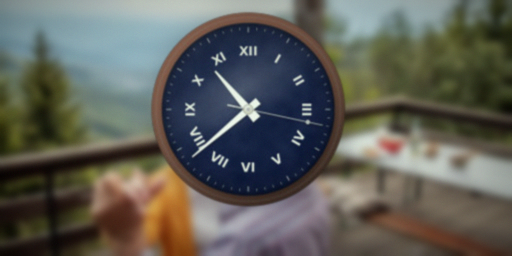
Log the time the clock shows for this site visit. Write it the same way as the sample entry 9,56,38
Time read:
10,38,17
